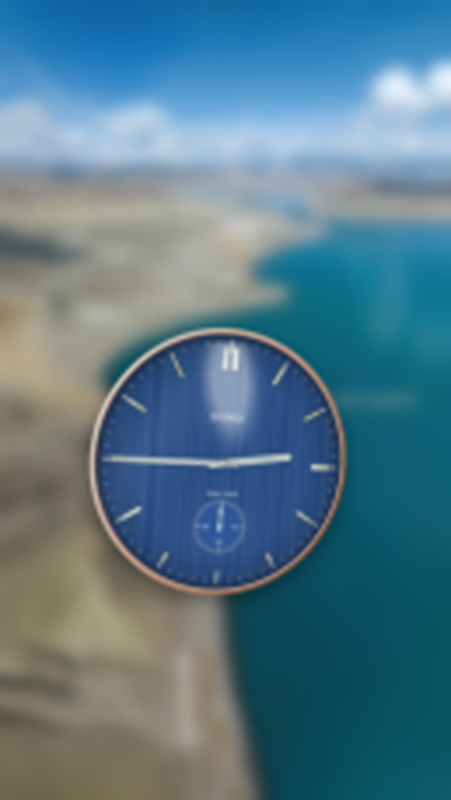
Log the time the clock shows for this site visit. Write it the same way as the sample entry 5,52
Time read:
2,45
